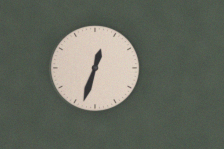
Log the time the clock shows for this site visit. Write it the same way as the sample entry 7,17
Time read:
12,33
